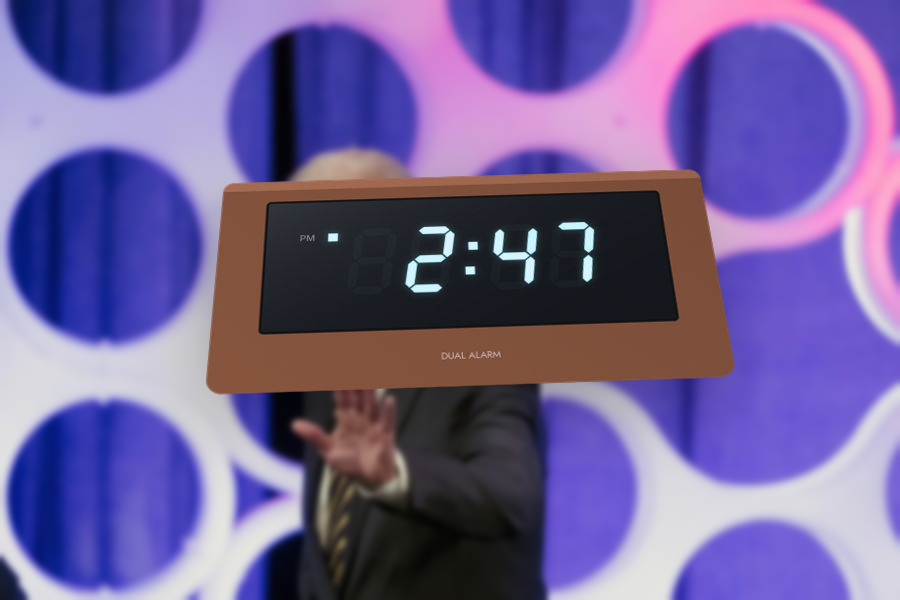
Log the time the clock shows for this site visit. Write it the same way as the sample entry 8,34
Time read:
2,47
